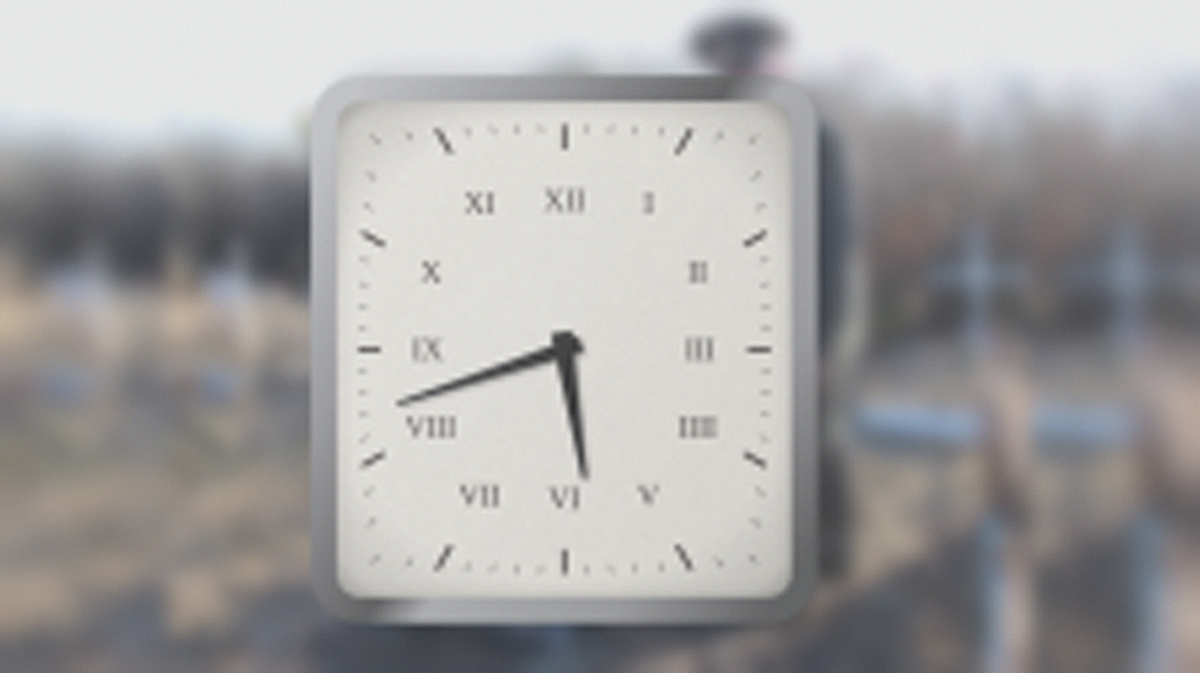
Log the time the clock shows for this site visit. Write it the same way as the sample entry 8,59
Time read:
5,42
